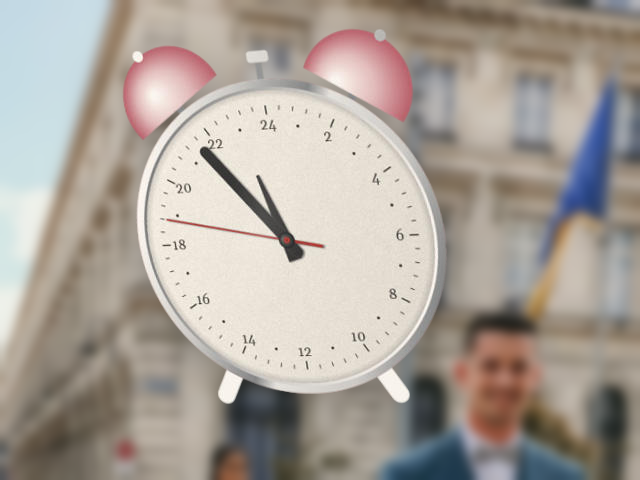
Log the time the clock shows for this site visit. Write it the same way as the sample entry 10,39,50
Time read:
22,53,47
